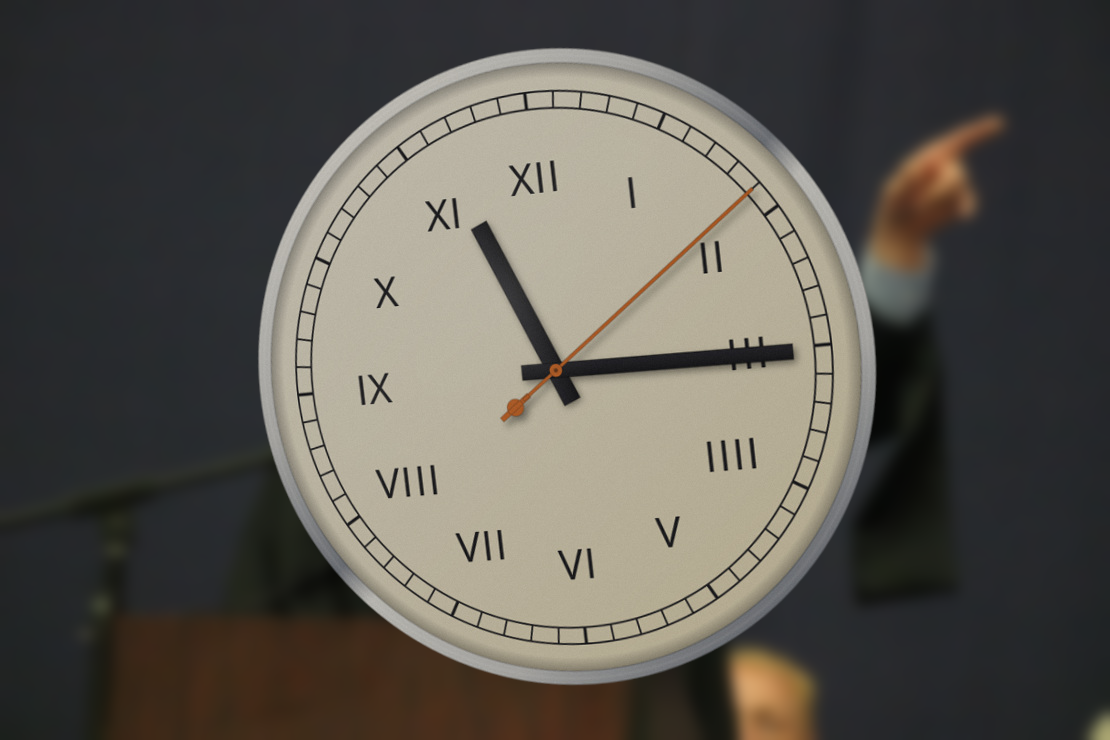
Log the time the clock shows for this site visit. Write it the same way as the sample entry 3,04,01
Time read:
11,15,09
